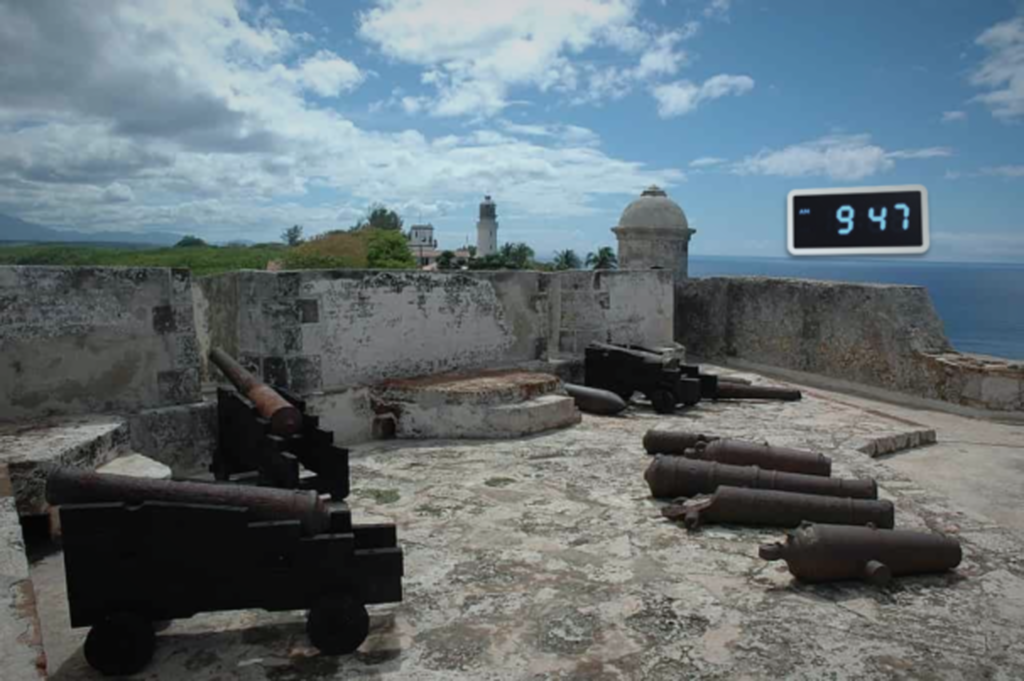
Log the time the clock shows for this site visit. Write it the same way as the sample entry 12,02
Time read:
9,47
